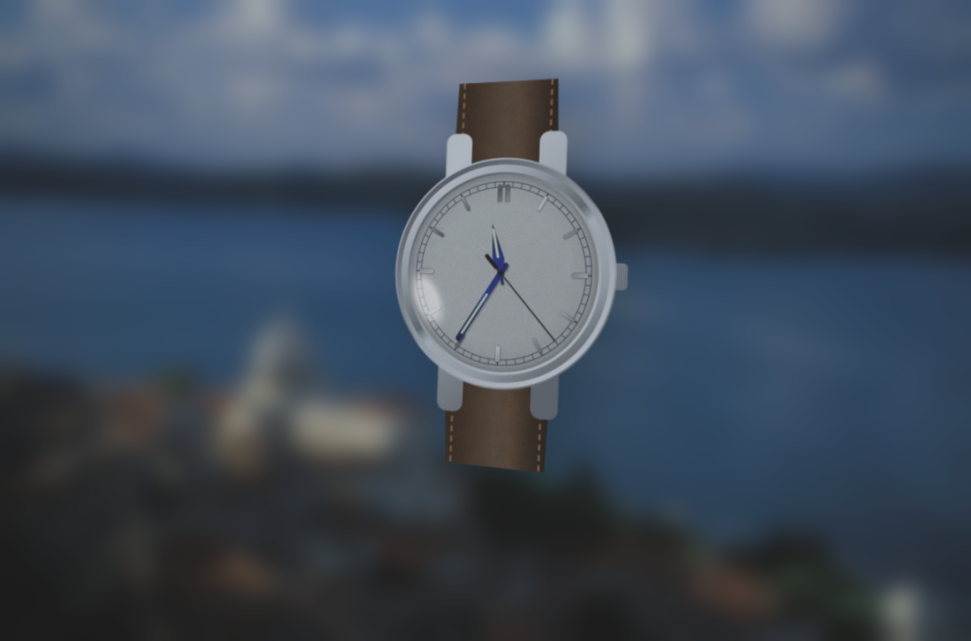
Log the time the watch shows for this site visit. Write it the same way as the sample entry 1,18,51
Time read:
11,35,23
